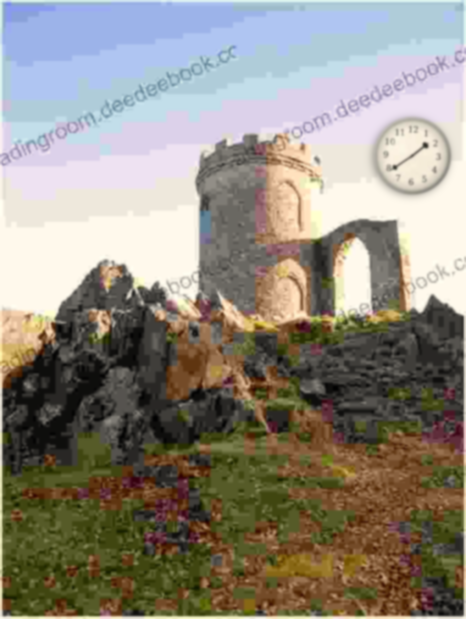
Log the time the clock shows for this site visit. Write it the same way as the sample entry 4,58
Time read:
1,39
